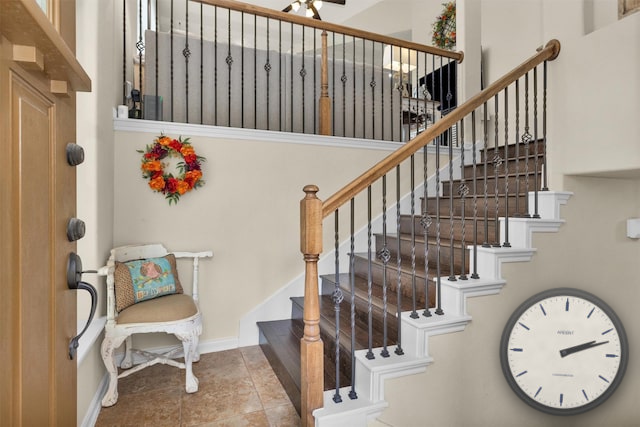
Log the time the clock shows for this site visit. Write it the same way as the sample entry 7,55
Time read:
2,12
